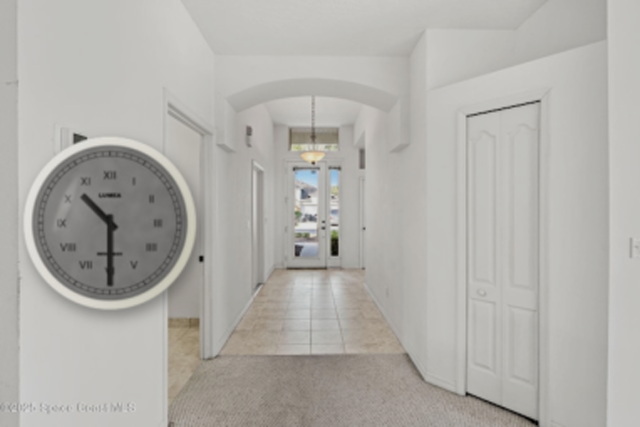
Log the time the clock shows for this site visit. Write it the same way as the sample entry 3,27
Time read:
10,30
